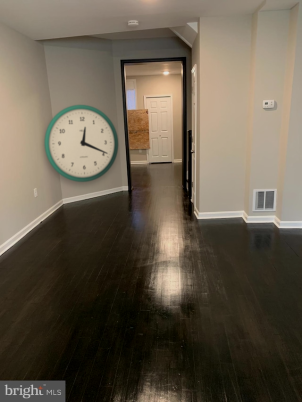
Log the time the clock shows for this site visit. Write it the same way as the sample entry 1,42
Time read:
12,19
